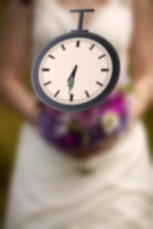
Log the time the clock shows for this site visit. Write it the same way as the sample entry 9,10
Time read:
6,31
